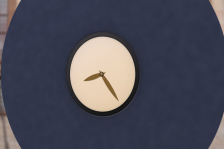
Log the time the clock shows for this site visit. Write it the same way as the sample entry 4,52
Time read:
8,24
